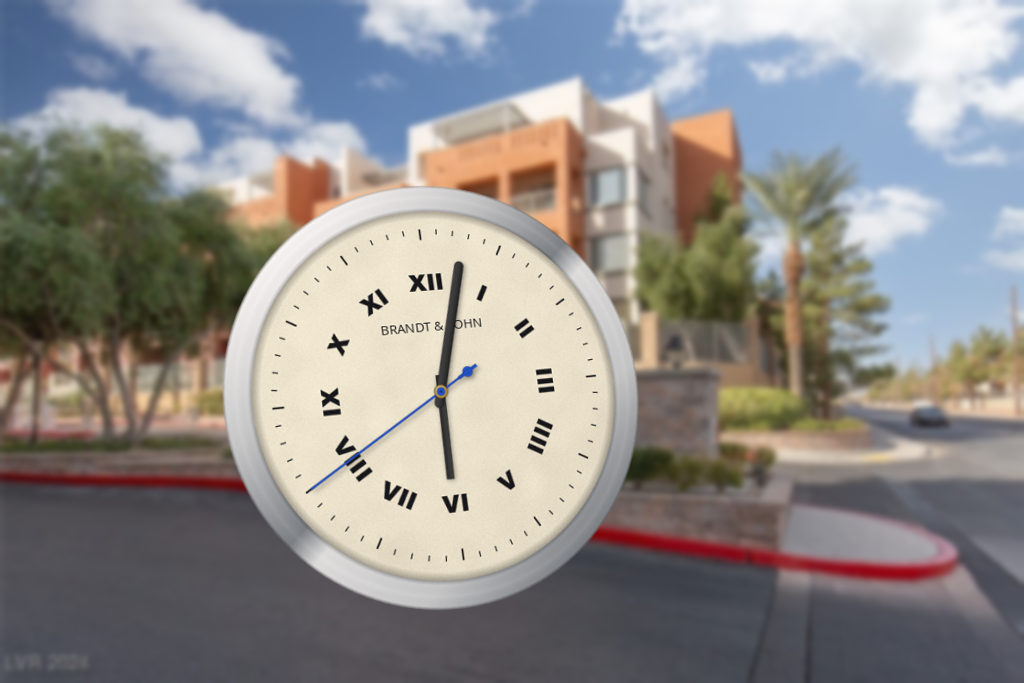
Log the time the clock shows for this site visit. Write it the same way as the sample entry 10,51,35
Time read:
6,02,40
